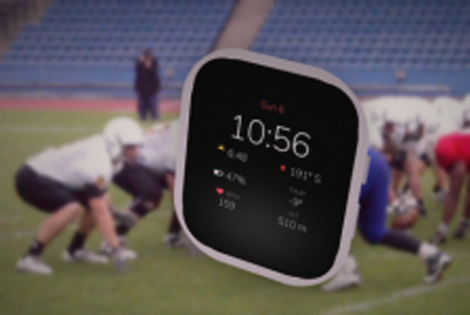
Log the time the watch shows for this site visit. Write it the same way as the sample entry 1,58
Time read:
10,56
